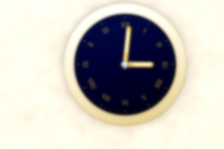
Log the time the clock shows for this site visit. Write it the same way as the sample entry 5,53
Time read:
3,01
